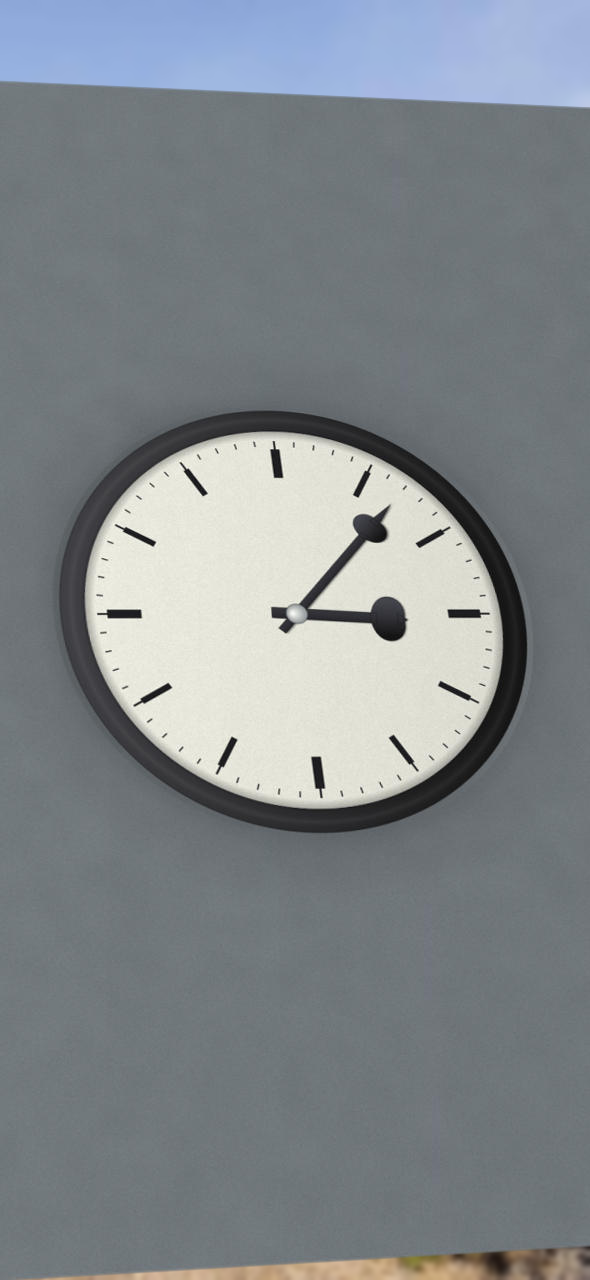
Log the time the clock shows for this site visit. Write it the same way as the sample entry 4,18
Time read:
3,07
